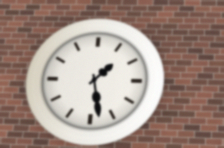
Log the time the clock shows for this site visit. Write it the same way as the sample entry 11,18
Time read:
1,28
